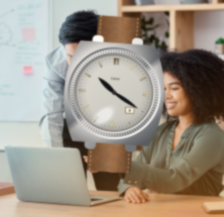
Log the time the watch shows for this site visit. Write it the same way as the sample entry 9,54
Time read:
10,20
